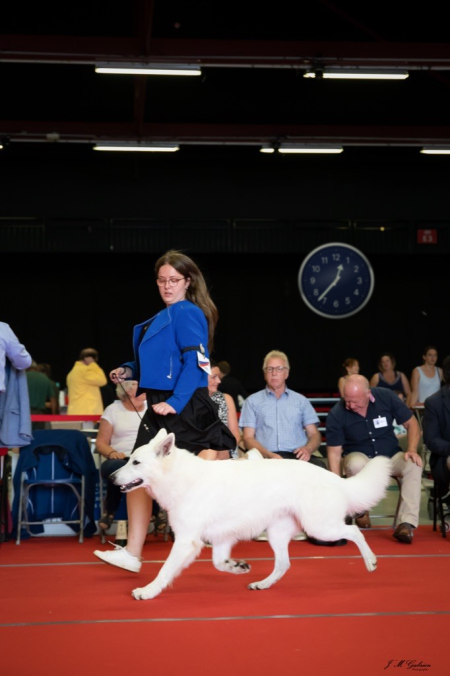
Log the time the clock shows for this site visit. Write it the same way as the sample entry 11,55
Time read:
12,37
